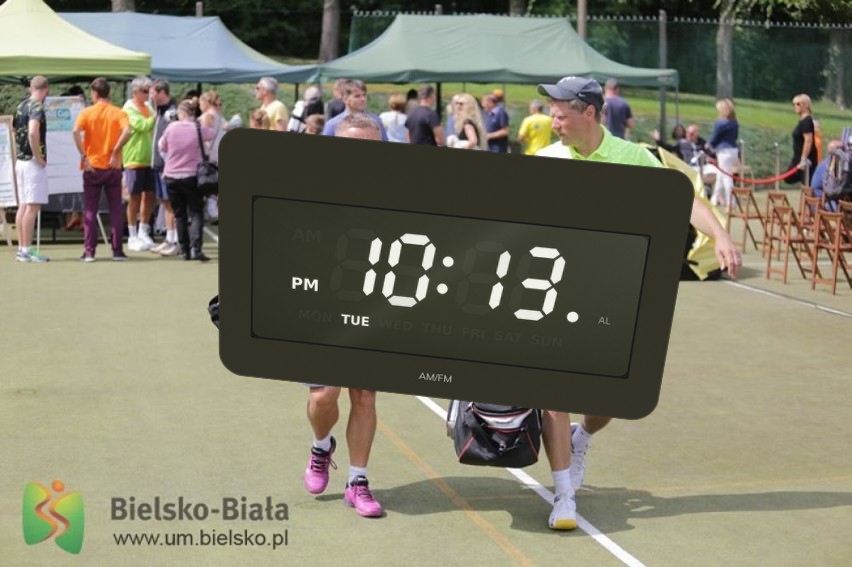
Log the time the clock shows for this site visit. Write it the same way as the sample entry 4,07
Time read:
10,13
